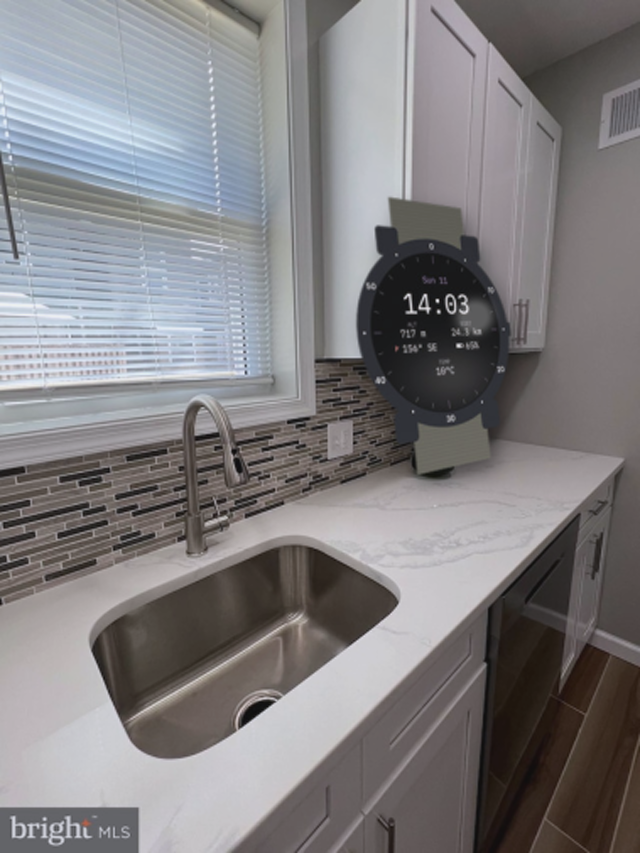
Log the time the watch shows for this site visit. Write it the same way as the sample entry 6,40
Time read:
14,03
